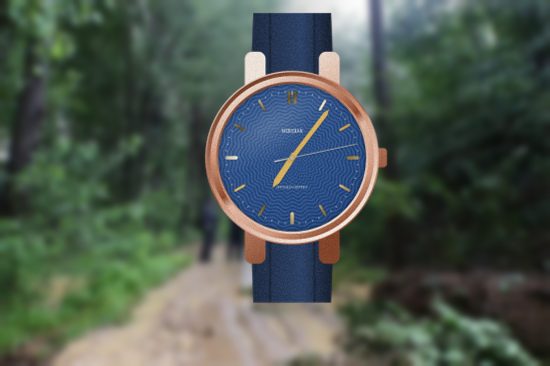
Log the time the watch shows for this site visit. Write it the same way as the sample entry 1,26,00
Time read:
7,06,13
